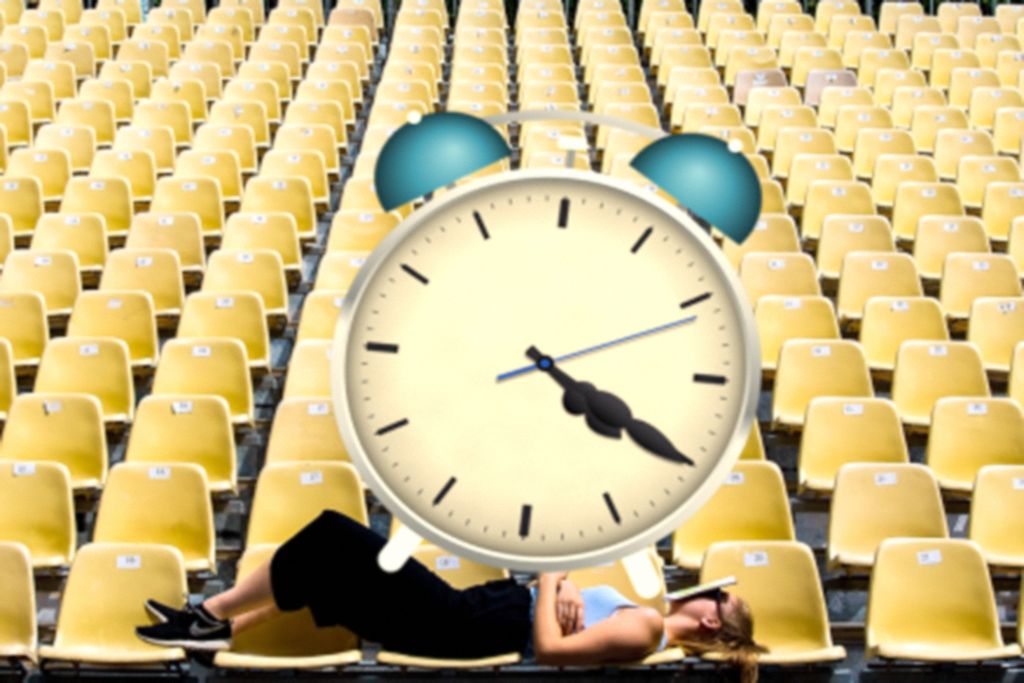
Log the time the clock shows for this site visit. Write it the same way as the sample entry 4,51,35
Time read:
4,20,11
